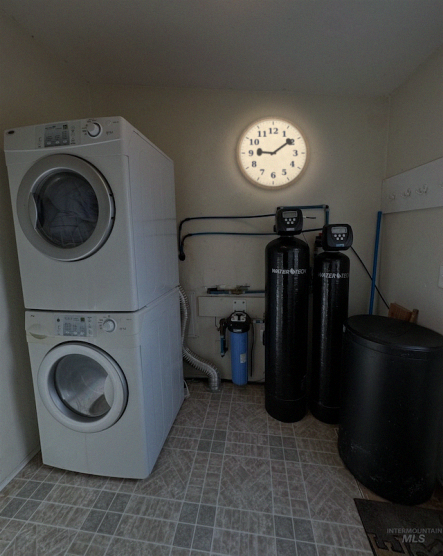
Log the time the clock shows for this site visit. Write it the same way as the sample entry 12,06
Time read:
9,09
